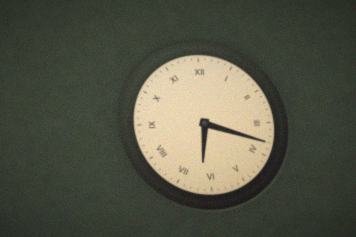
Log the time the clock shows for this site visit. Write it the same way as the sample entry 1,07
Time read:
6,18
